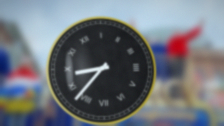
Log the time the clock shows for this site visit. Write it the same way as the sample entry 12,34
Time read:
9,42
